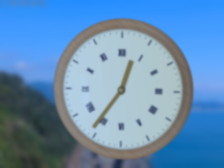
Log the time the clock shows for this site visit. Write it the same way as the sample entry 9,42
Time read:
12,36
